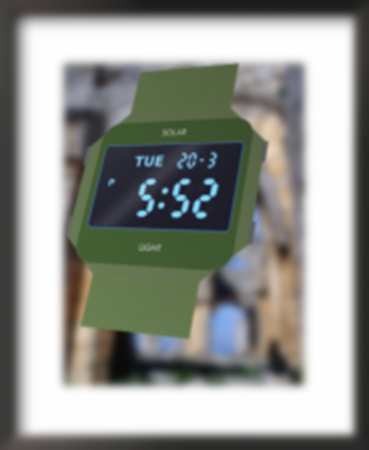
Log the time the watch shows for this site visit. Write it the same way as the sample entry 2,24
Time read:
5,52
